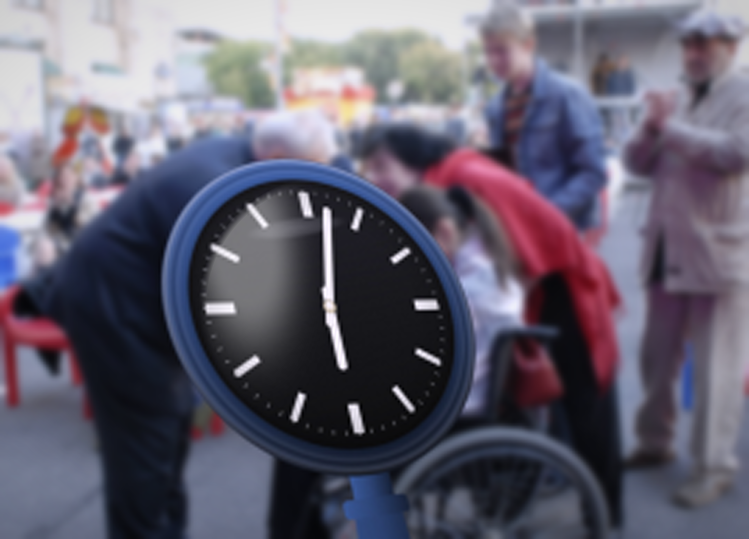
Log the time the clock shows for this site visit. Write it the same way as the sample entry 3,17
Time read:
6,02
